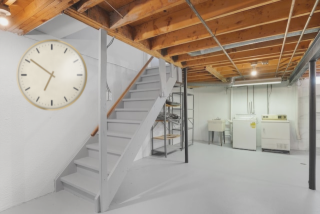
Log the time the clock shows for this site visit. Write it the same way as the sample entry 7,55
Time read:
6,51
